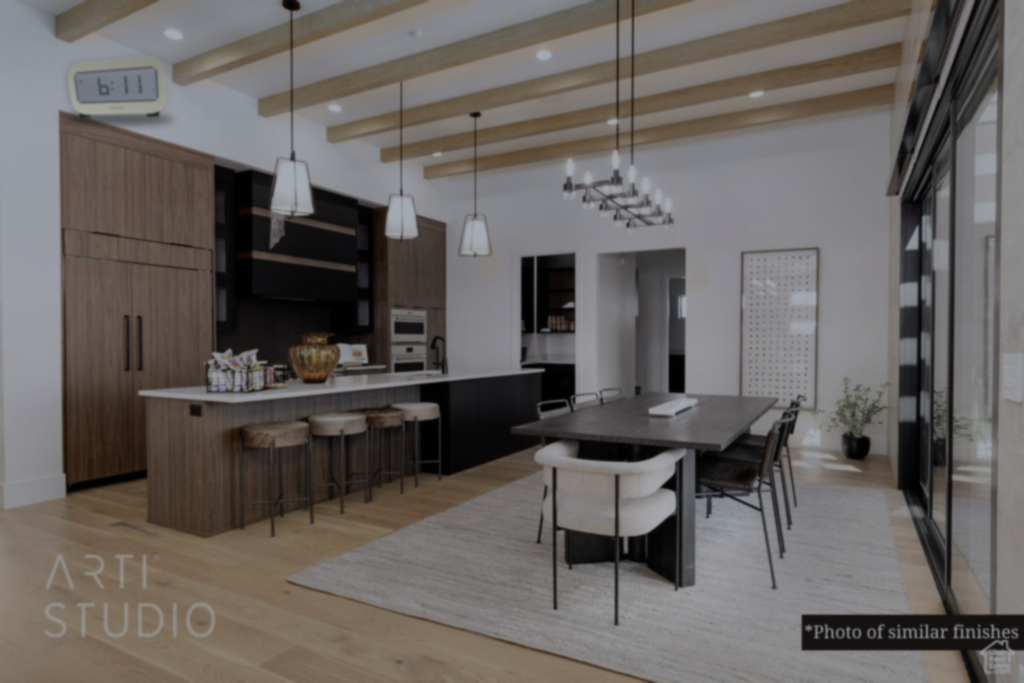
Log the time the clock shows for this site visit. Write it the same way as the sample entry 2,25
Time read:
6,11
